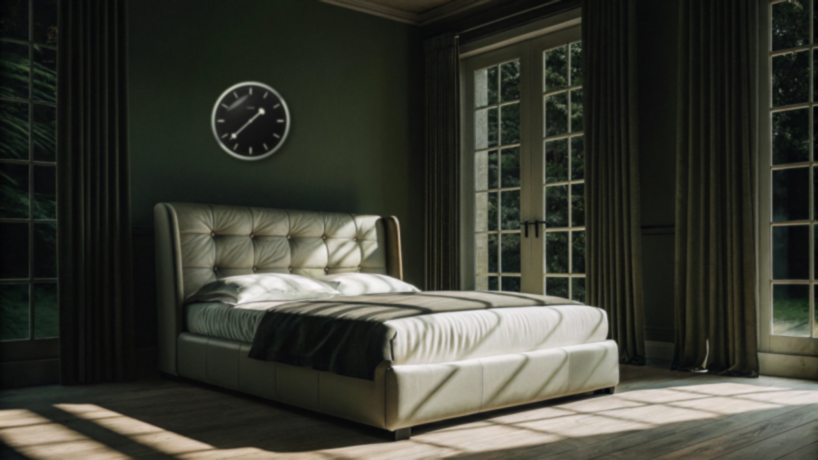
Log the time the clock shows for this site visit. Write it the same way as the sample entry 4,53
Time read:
1,38
